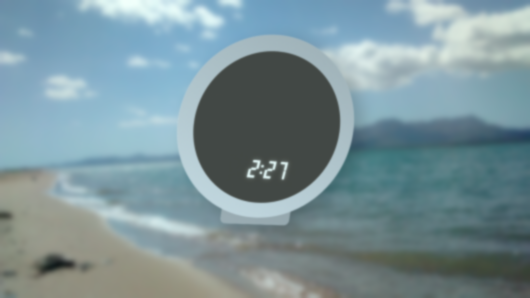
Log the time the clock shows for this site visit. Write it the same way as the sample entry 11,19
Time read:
2,27
